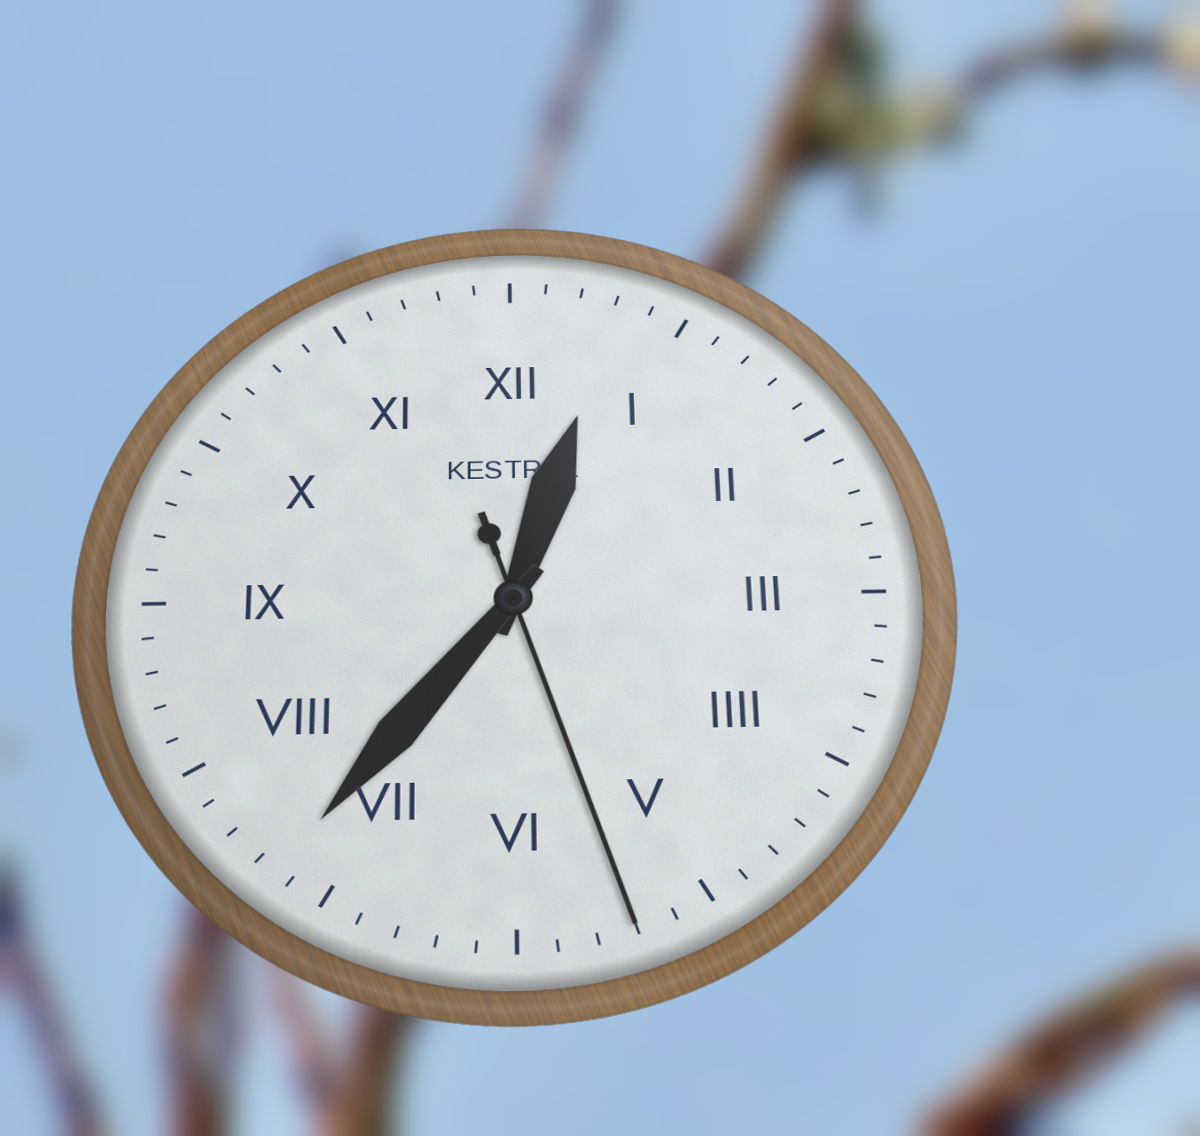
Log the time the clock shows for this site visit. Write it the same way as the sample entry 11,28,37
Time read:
12,36,27
